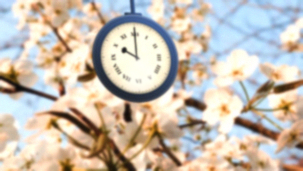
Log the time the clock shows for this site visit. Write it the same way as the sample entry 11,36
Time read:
10,00
